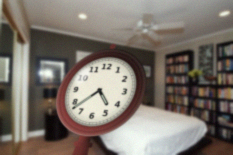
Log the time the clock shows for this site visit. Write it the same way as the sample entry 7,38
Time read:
4,38
